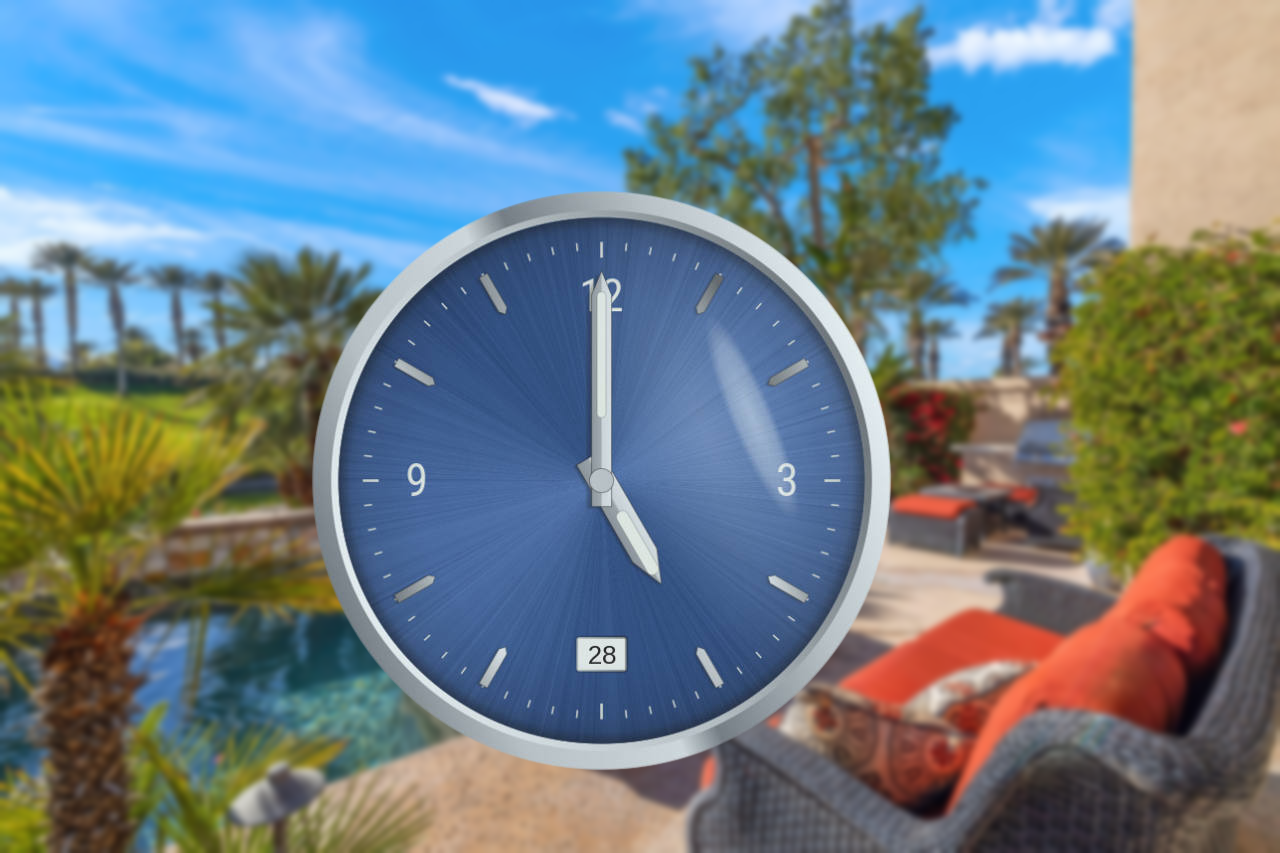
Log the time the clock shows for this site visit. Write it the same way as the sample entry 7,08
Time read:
5,00
